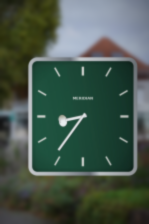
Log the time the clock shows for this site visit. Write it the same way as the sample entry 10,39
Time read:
8,36
